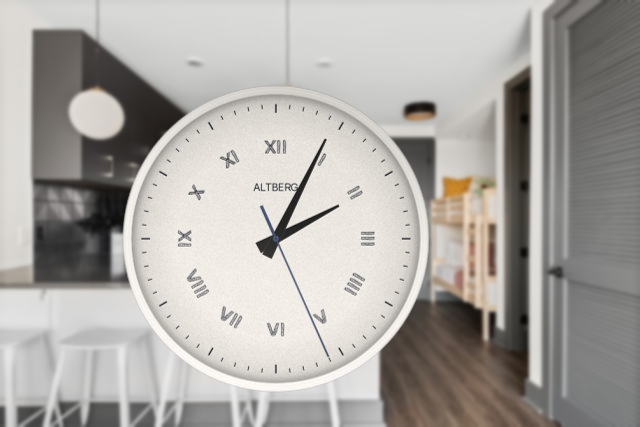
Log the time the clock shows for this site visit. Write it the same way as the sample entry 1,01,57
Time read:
2,04,26
